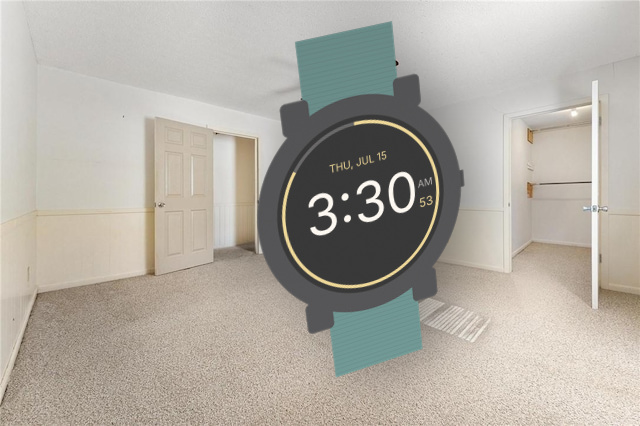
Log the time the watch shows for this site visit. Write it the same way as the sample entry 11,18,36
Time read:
3,30,53
